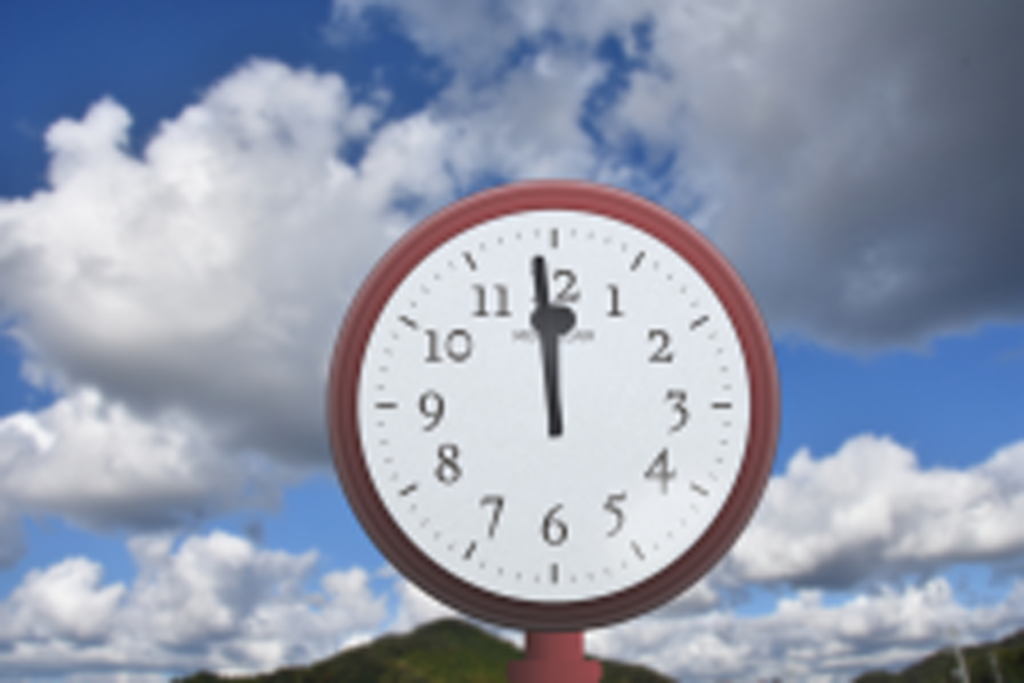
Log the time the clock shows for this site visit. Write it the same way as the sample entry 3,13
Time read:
11,59
